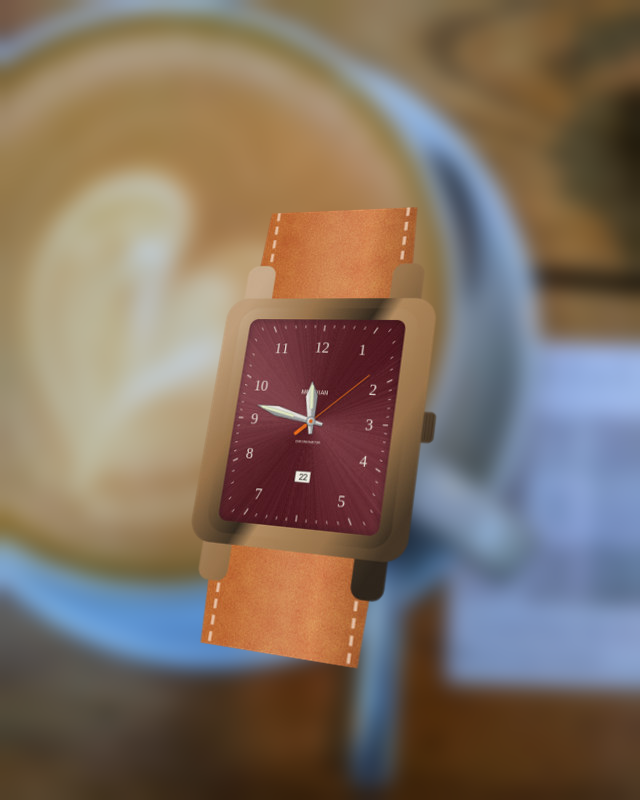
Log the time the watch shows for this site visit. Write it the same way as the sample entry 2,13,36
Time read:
11,47,08
